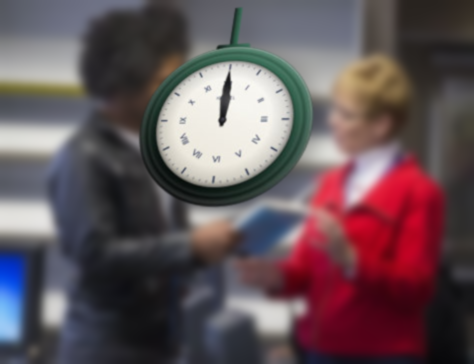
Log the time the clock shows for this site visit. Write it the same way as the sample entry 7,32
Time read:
12,00
